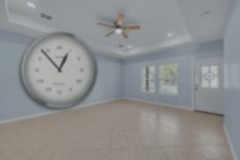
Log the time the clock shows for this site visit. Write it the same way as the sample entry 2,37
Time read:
12,53
